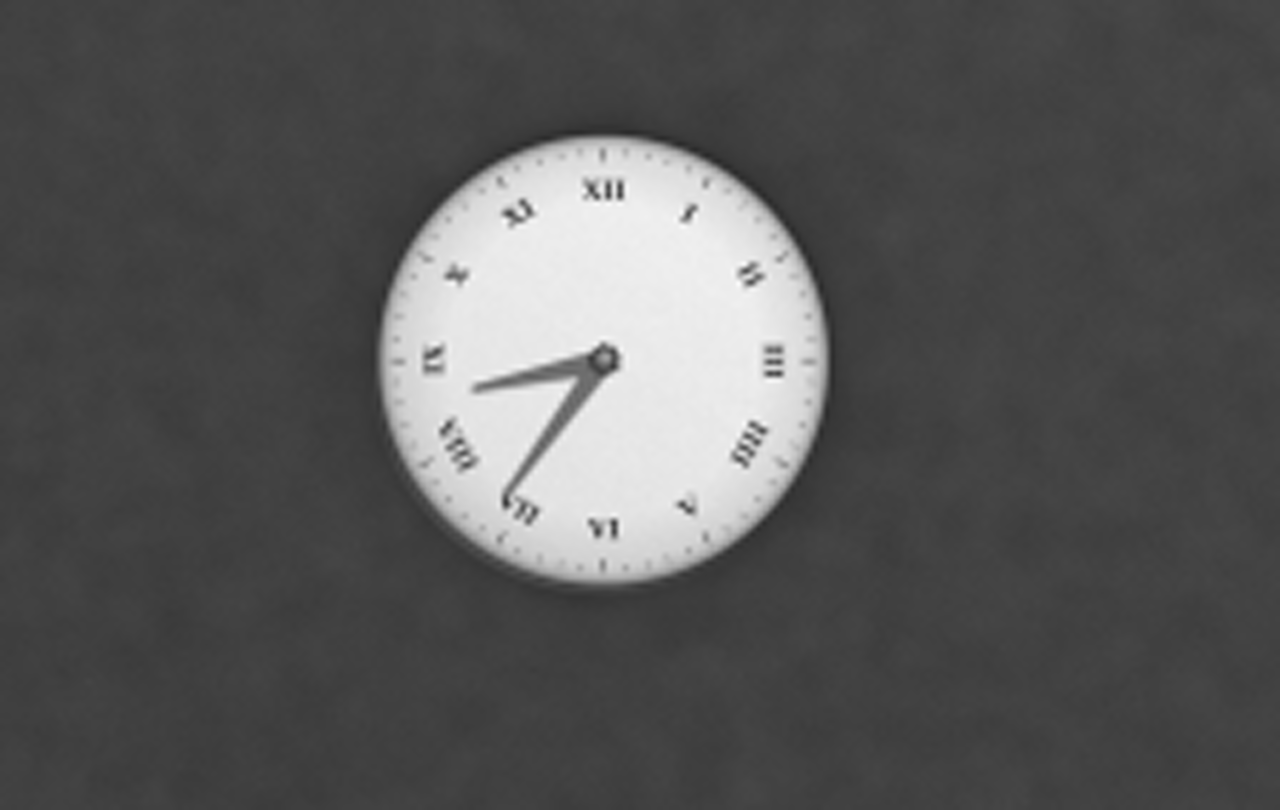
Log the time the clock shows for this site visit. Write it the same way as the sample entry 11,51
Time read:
8,36
